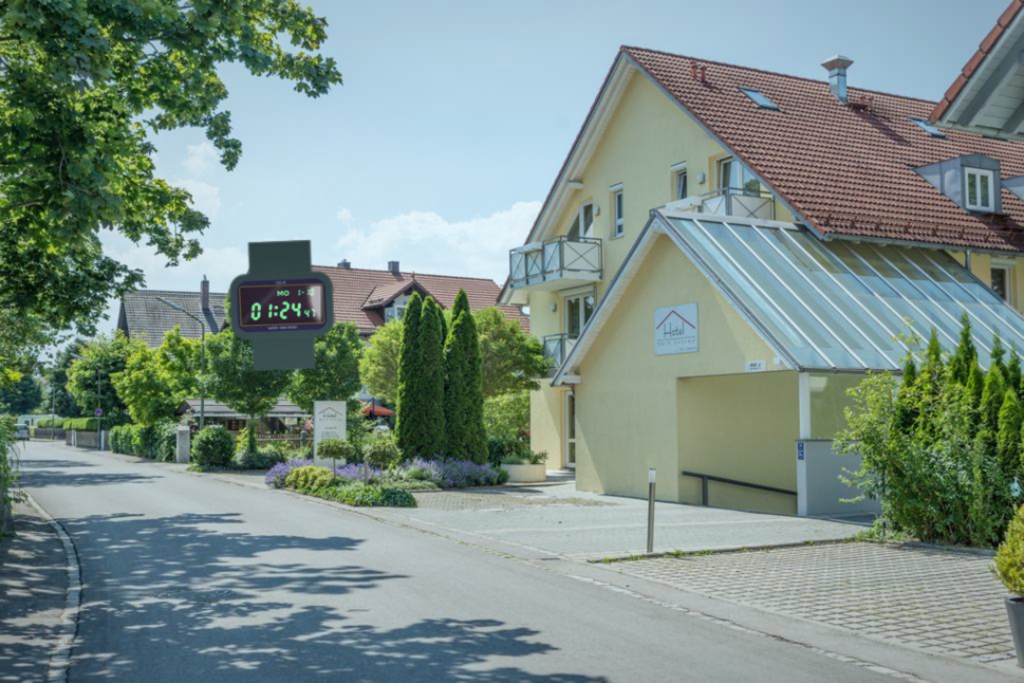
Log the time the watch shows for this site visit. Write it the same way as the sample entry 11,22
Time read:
1,24
